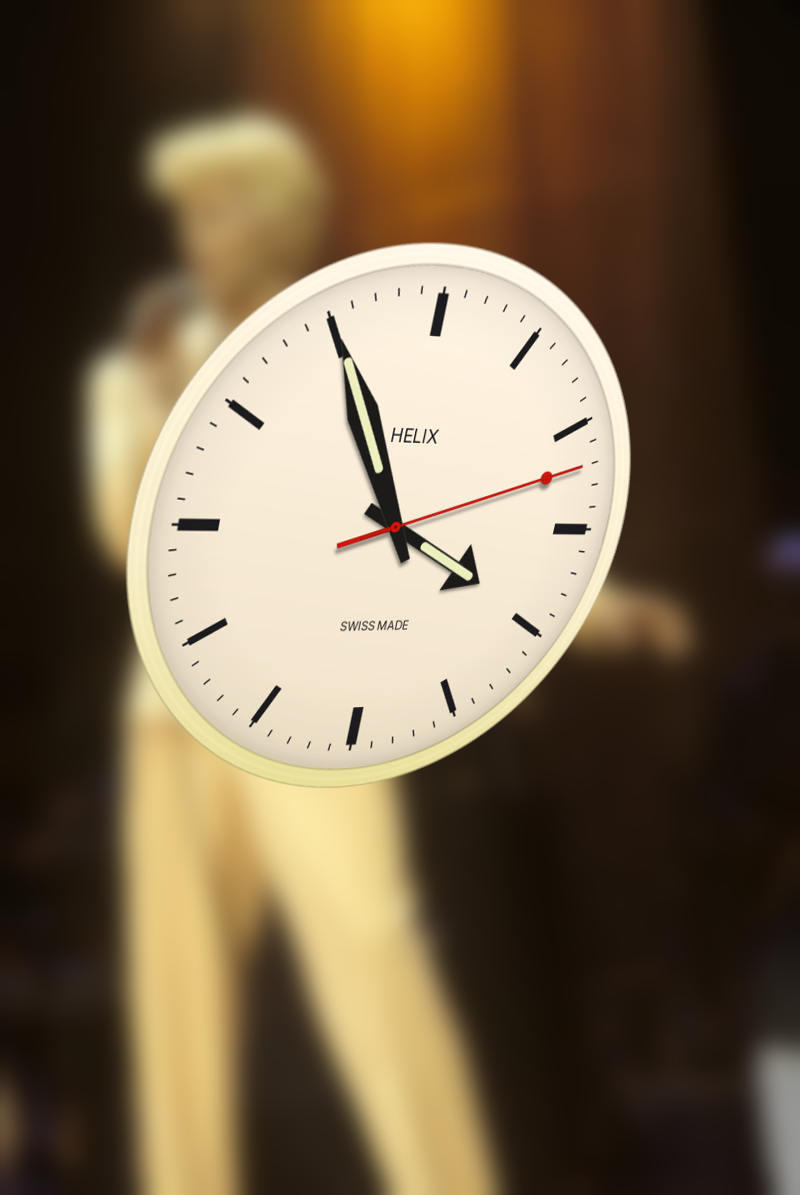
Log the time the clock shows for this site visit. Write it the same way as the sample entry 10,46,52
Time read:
3,55,12
